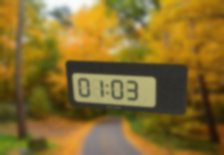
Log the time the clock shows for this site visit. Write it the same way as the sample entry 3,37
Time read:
1,03
